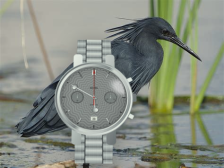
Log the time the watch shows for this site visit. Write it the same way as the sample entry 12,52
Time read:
5,50
